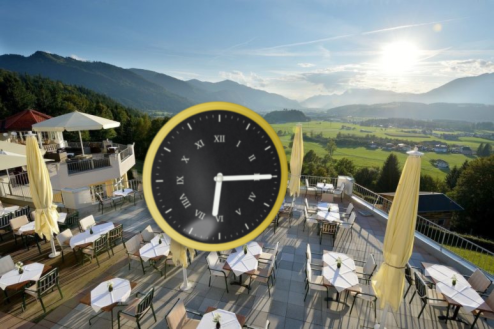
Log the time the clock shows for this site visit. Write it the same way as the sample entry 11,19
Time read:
6,15
